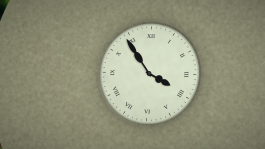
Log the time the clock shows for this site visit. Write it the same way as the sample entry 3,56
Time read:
3,54
